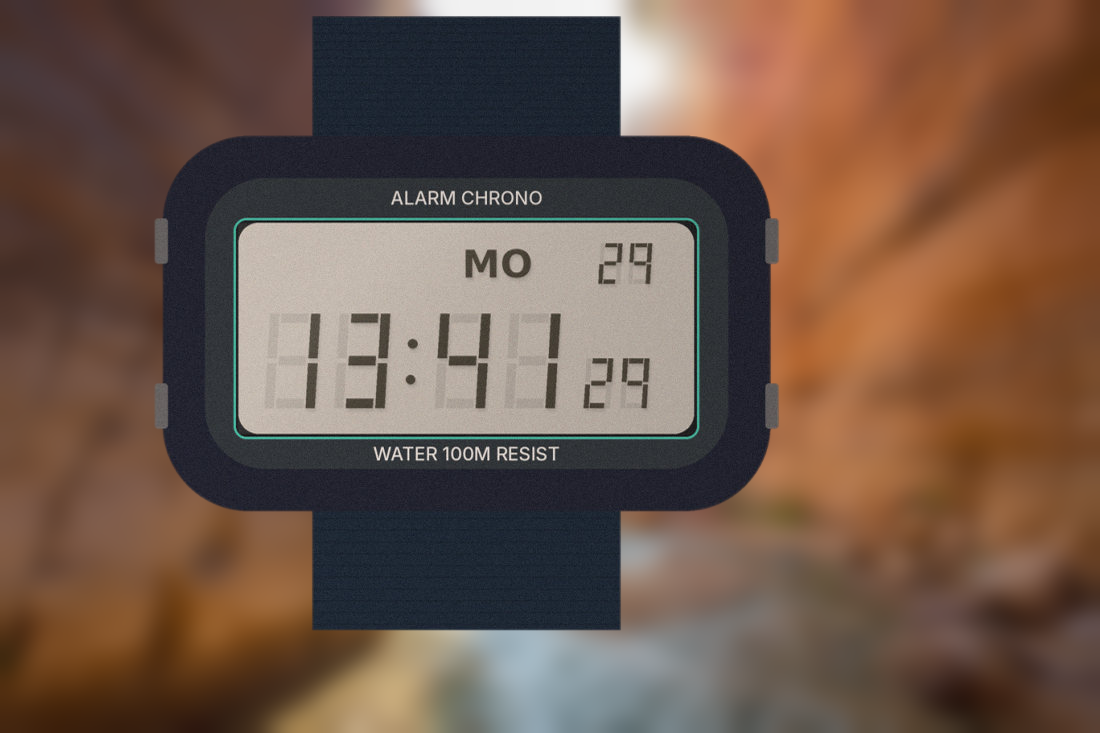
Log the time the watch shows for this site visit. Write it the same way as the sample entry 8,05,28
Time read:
13,41,29
